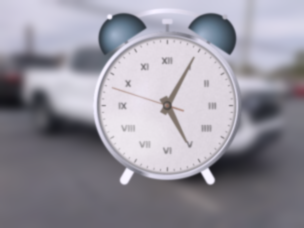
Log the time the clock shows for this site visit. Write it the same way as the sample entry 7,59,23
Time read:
5,04,48
